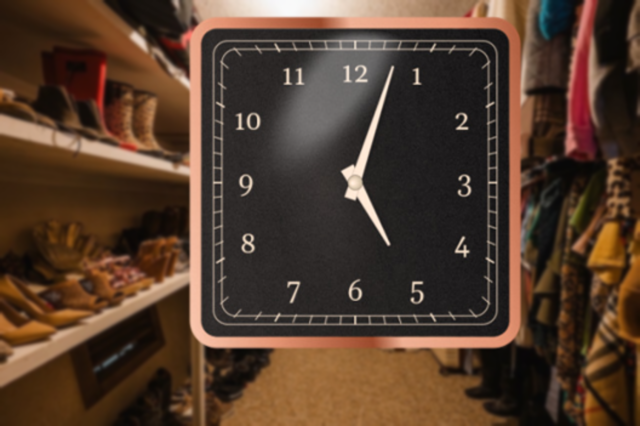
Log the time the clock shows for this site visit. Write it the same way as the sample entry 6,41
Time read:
5,03
